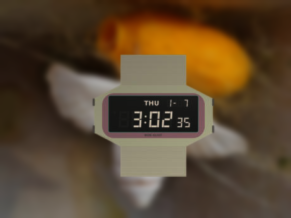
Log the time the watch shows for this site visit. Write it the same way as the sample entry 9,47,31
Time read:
3,02,35
